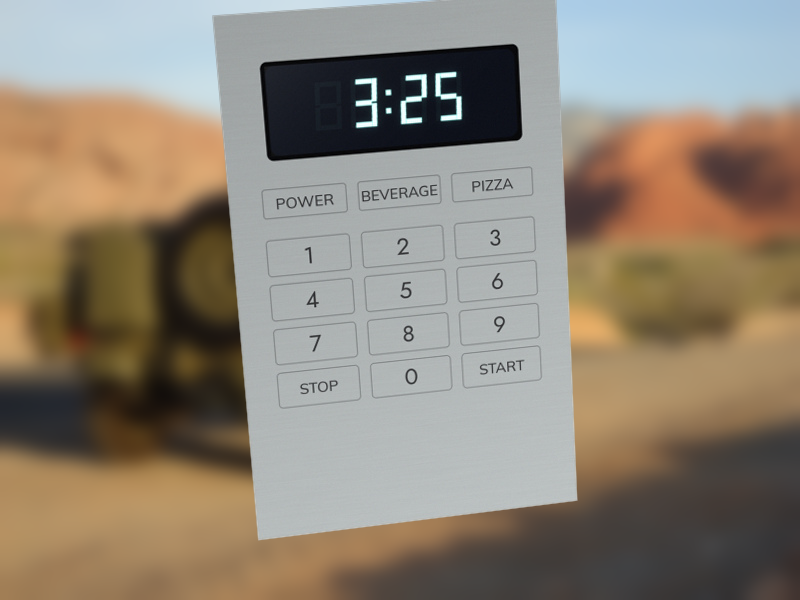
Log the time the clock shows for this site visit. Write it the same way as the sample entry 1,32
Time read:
3,25
